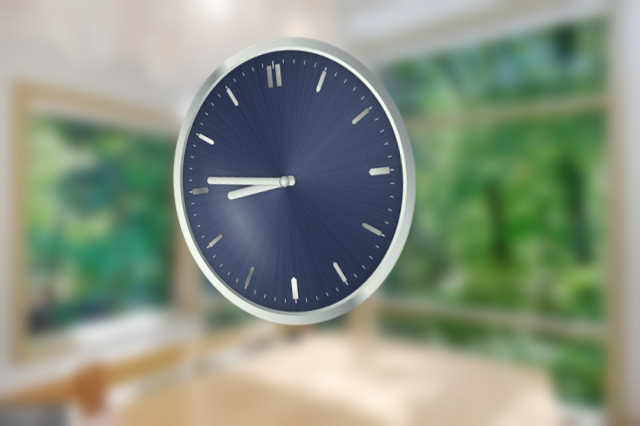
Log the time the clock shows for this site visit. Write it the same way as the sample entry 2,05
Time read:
8,46
